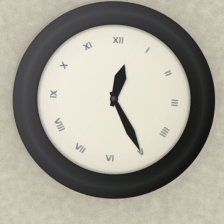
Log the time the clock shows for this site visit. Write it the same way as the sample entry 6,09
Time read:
12,25
